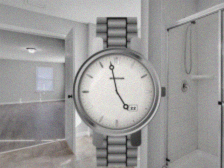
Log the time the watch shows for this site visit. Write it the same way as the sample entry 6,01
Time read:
4,58
